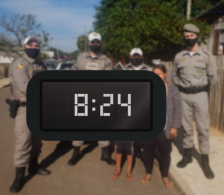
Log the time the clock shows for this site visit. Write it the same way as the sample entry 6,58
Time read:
8,24
